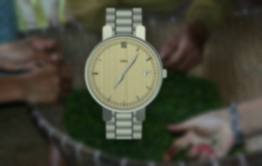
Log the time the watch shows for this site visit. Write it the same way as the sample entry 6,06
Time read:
7,06
